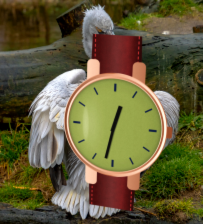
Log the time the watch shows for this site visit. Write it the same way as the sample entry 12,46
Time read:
12,32
